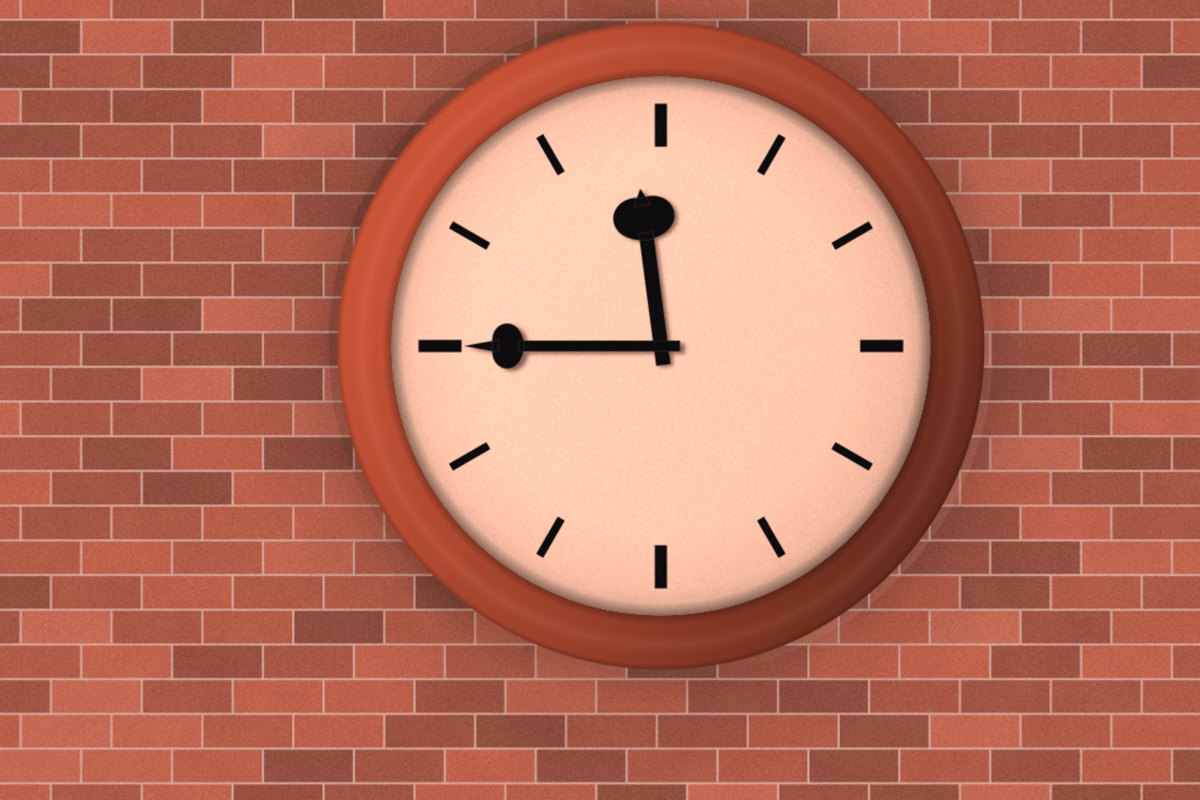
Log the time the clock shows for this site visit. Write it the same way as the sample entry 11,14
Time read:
11,45
